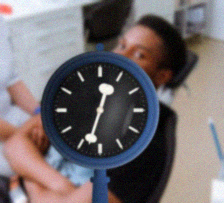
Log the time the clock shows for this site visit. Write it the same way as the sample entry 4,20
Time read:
12,33
